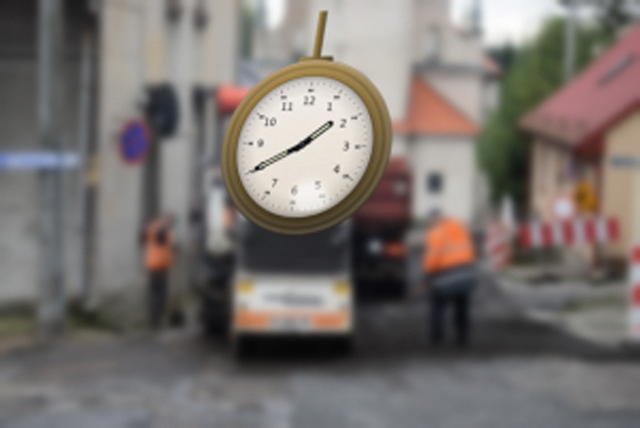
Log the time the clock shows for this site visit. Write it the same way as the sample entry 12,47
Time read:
1,40
